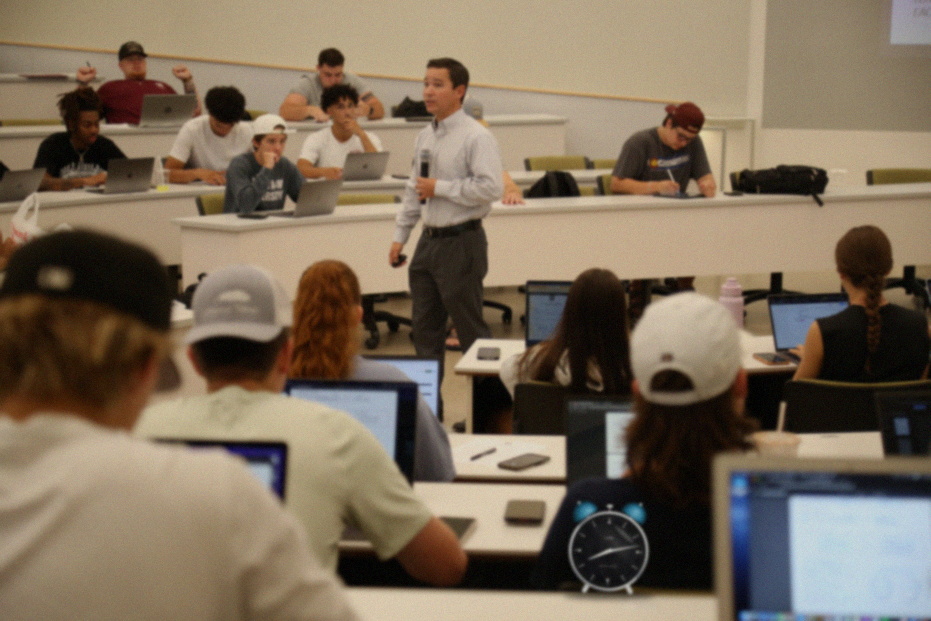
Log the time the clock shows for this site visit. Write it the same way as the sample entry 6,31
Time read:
8,13
